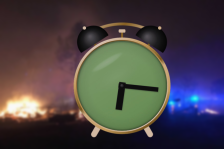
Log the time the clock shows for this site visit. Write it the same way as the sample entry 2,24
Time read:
6,16
